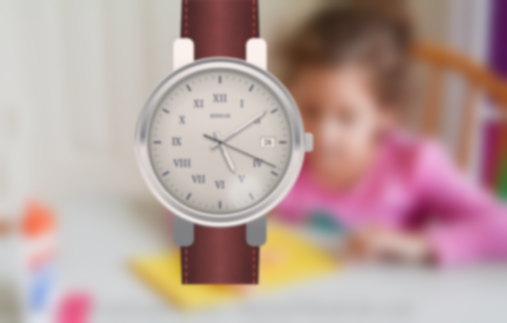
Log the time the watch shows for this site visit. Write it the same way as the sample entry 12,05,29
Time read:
5,09,19
